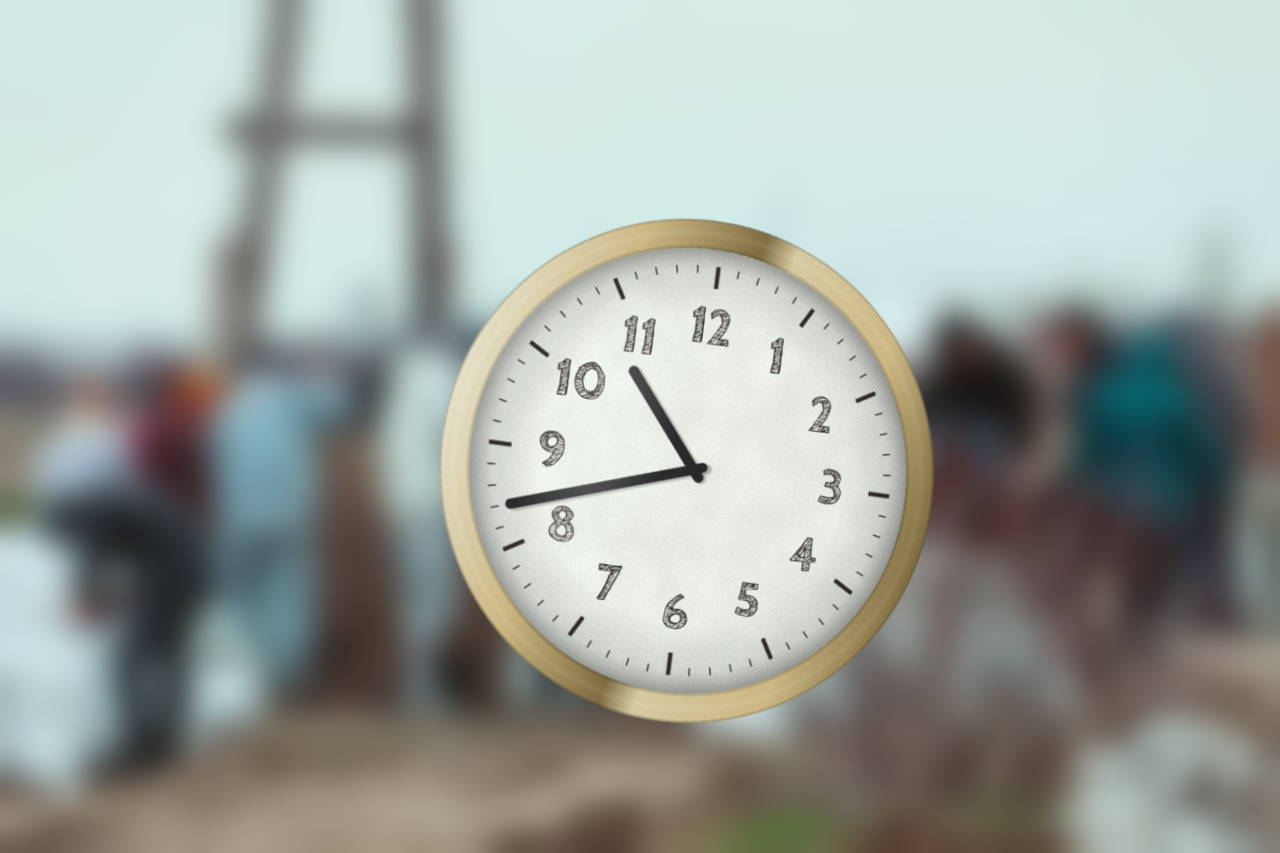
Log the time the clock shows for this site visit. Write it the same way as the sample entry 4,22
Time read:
10,42
